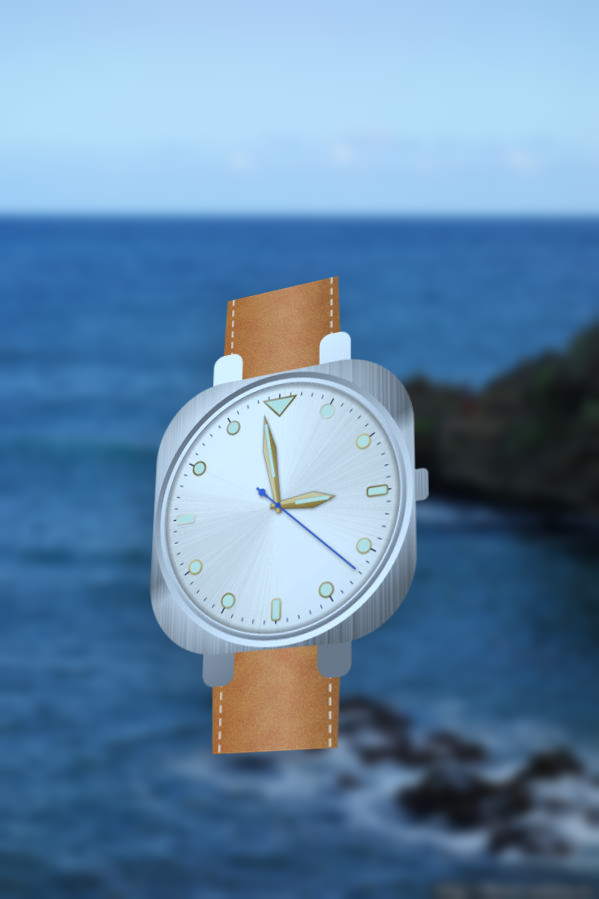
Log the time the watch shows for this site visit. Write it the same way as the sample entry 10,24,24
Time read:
2,58,22
